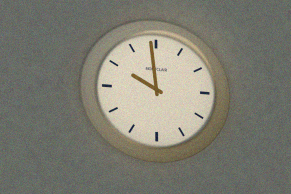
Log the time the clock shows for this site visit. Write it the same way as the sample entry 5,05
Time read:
9,59
